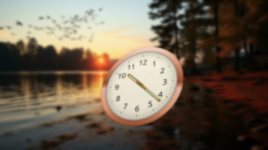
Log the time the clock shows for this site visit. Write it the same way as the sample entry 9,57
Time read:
10,22
